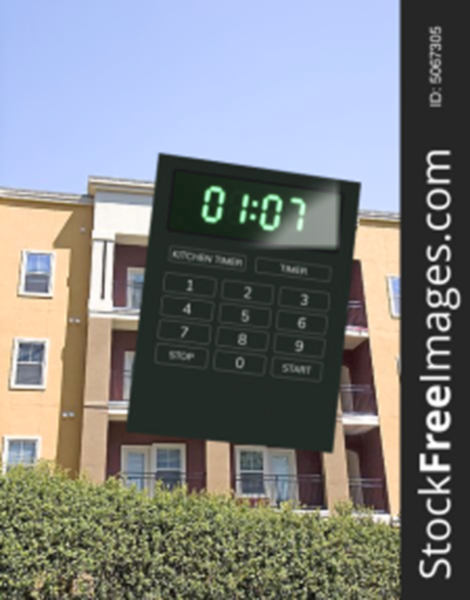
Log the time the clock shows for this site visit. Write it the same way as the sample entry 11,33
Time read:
1,07
